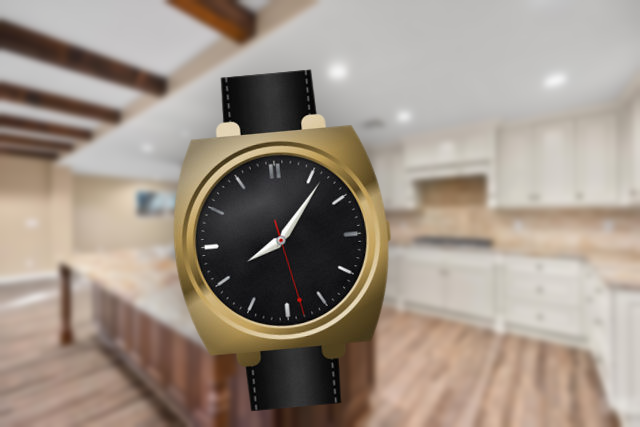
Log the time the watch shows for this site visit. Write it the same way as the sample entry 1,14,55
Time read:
8,06,28
